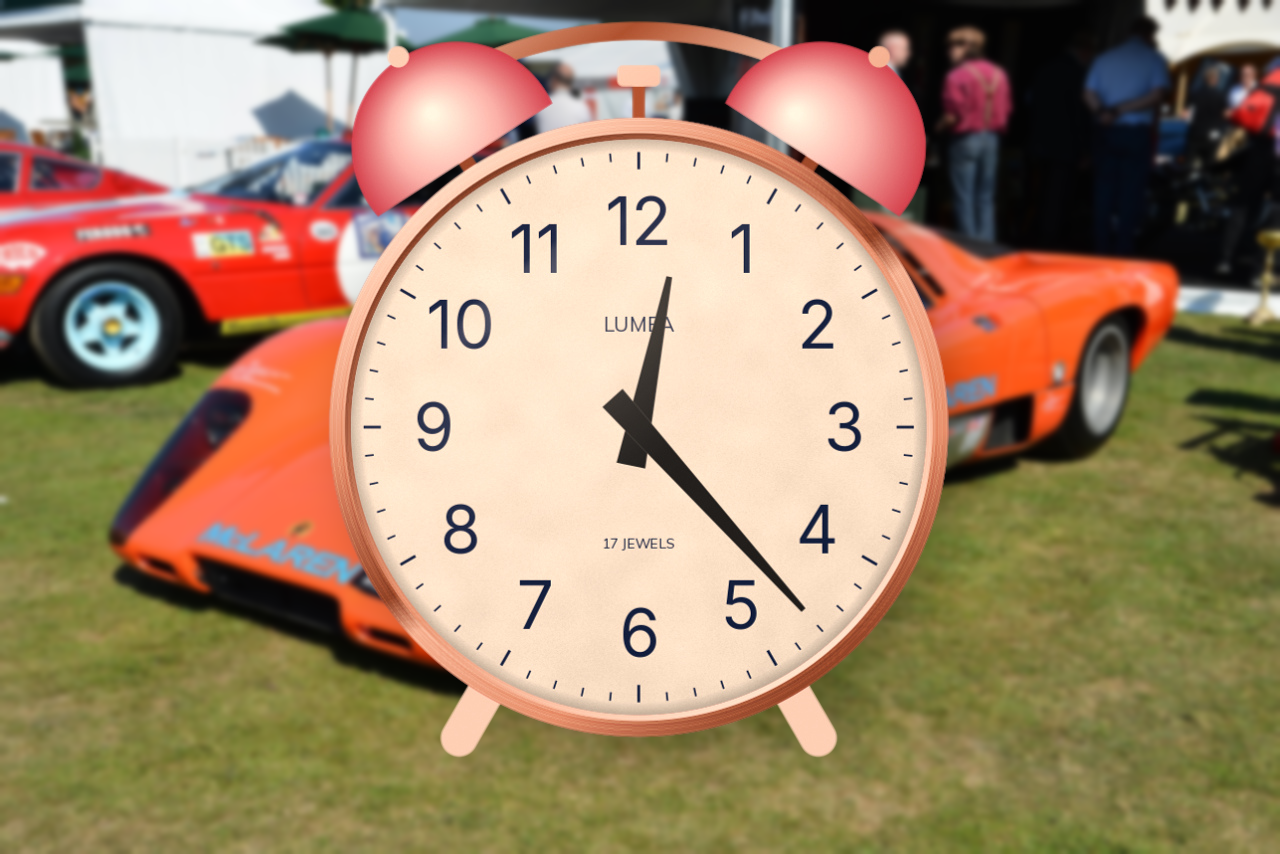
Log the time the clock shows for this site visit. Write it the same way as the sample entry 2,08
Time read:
12,23
